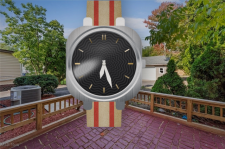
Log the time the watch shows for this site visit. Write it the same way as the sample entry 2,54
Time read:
6,27
